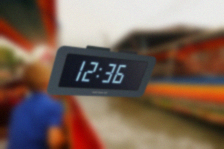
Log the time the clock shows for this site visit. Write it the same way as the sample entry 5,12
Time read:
12,36
